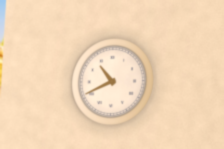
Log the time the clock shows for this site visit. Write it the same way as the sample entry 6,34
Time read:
10,41
